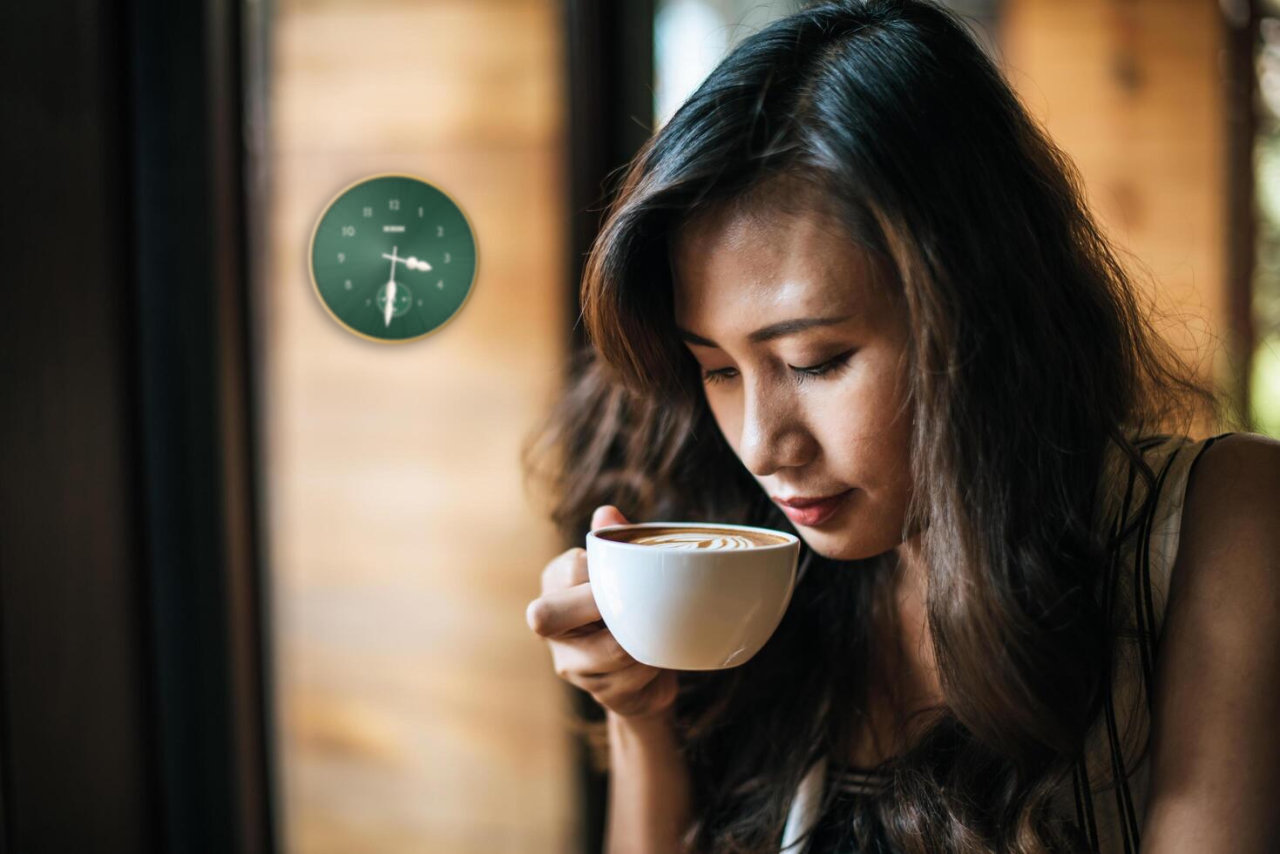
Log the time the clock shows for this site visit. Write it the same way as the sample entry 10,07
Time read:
3,31
